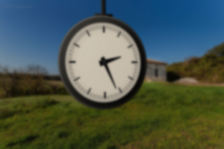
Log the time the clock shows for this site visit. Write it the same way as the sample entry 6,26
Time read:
2,26
